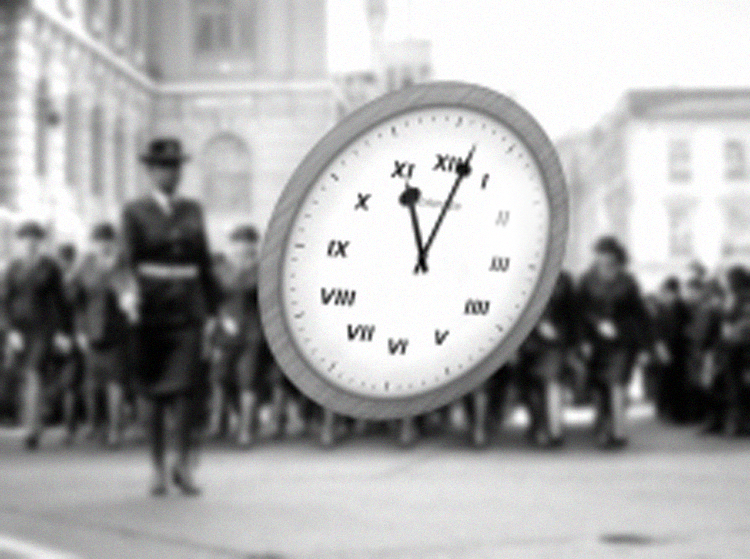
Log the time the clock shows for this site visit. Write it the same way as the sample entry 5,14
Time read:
11,02
